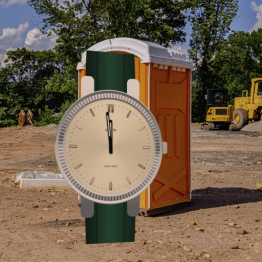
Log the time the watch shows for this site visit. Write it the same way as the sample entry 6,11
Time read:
11,59
